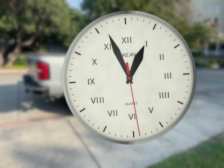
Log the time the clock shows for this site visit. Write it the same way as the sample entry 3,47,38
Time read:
12,56,29
